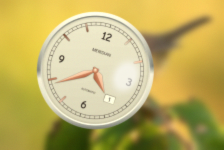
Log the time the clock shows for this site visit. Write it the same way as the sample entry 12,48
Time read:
4,39
